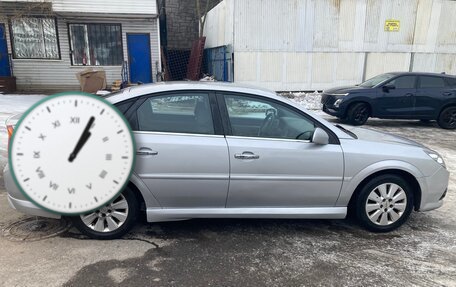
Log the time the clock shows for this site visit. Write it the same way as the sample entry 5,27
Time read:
1,04
